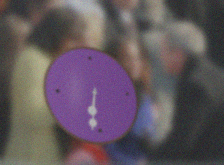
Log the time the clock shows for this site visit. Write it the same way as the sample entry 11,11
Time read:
6,32
